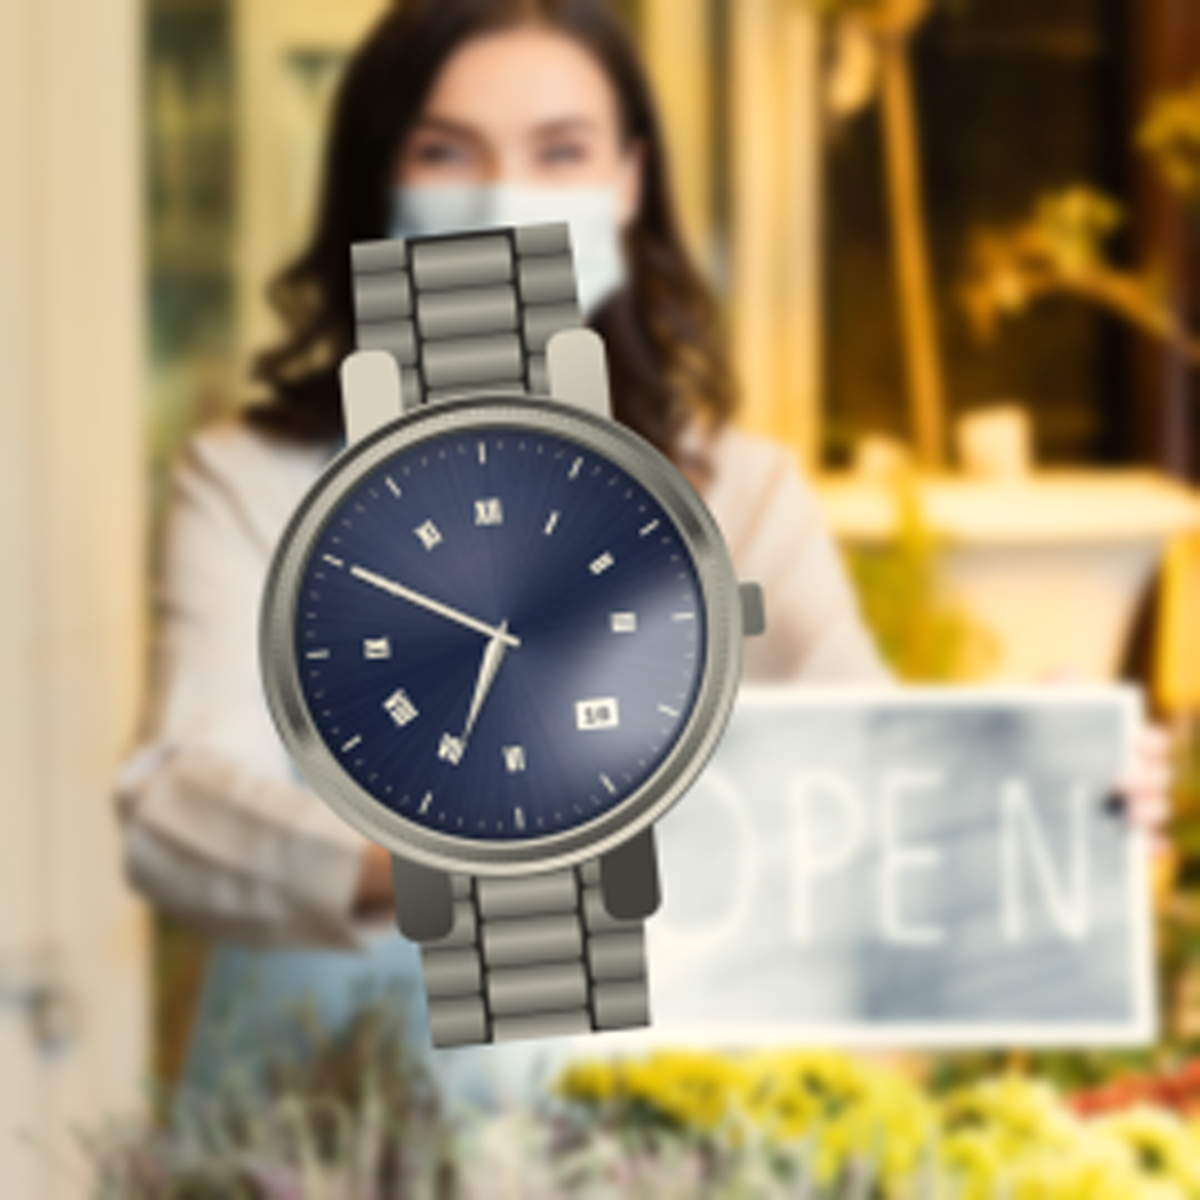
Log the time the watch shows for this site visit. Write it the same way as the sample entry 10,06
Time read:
6,50
